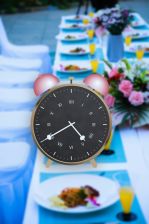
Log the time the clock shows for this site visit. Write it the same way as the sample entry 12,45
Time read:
4,40
